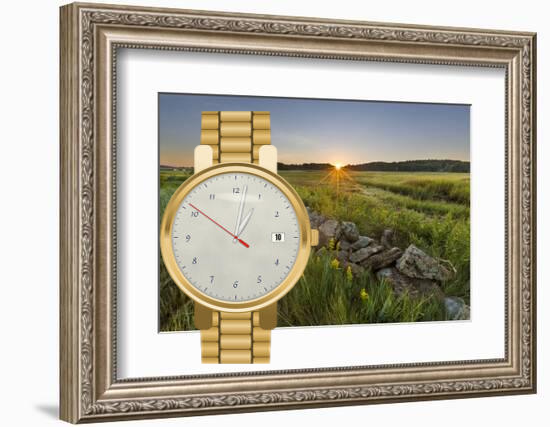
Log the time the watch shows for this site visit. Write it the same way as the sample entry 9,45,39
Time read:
1,01,51
